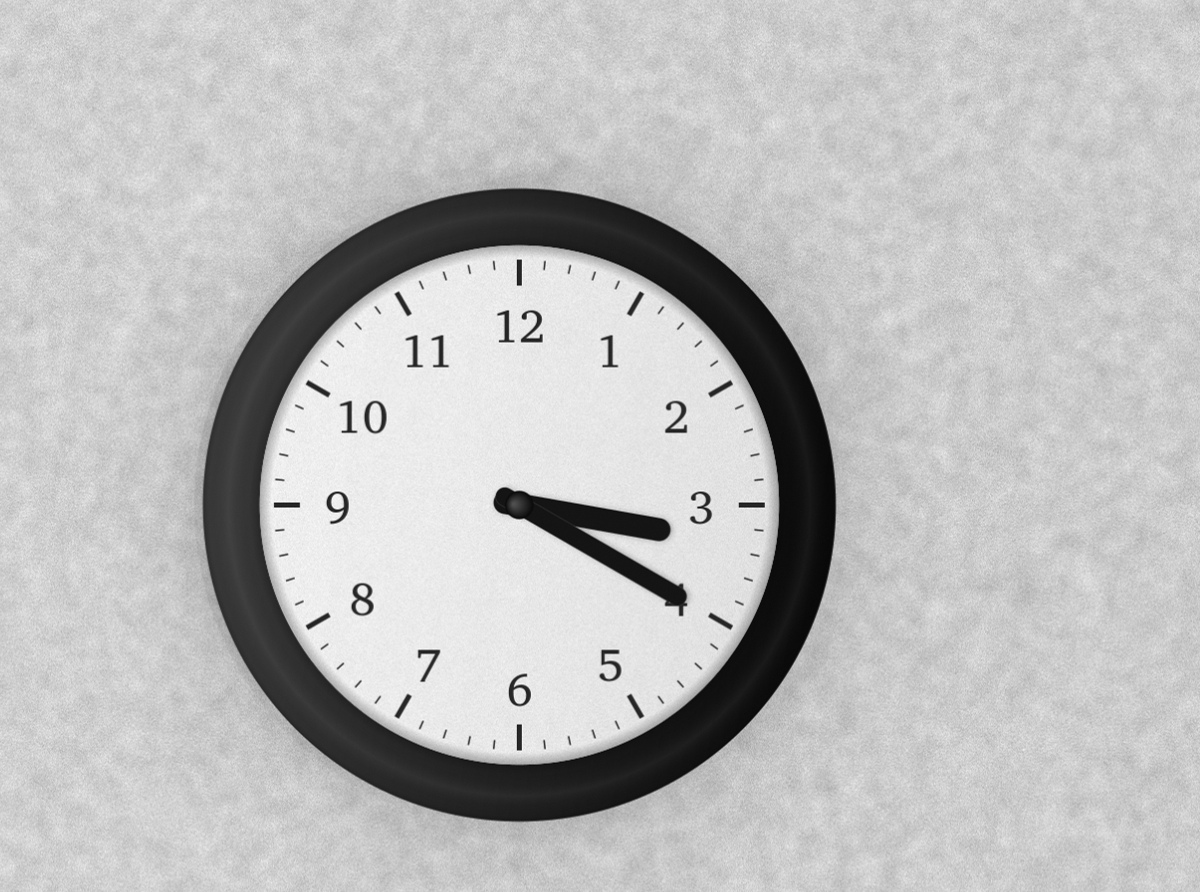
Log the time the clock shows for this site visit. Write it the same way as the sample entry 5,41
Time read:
3,20
